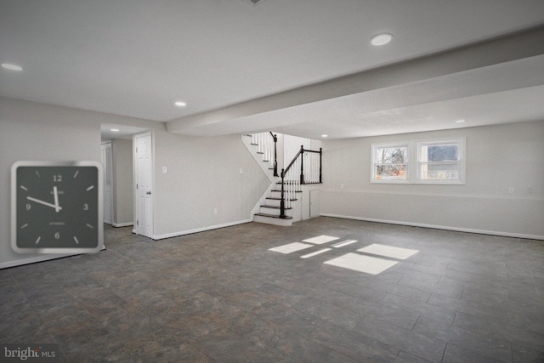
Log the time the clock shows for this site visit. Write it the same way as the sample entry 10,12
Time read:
11,48
